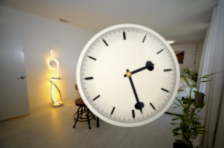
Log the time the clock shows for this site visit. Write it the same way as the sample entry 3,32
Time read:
2,28
